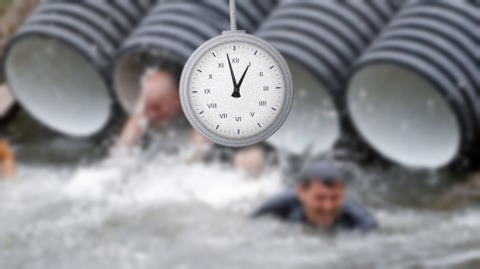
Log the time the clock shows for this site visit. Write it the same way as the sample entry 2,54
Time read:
12,58
